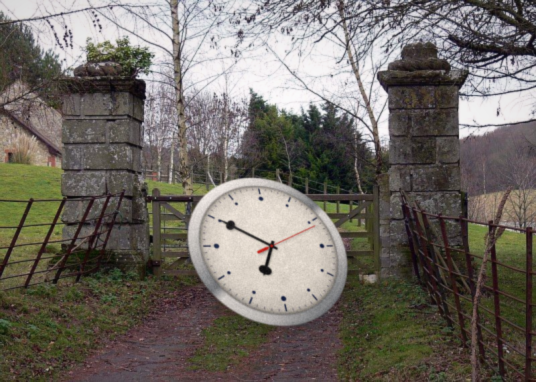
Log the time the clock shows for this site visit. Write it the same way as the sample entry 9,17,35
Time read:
6,50,11
